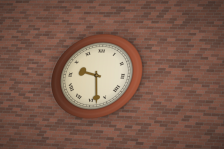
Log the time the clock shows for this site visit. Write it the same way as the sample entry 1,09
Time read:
9,28
